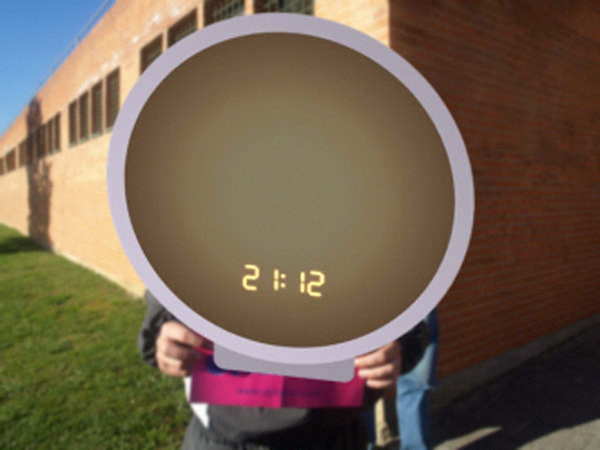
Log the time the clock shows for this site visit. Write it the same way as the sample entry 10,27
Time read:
21,12
